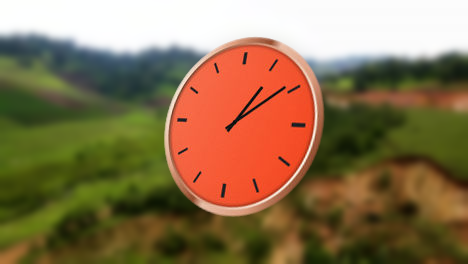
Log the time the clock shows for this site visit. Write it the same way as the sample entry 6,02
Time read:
1,09
